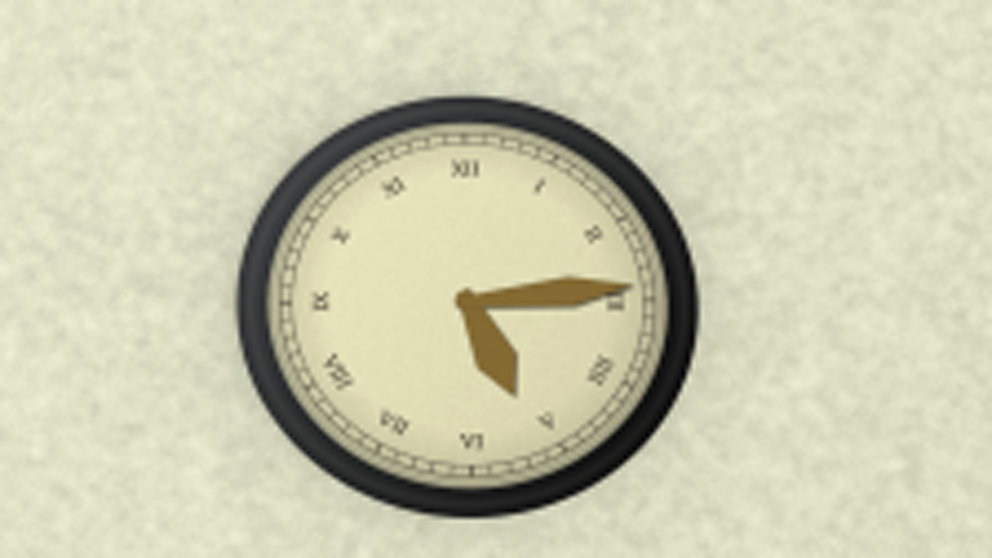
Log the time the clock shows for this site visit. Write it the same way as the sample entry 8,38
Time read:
5,14
